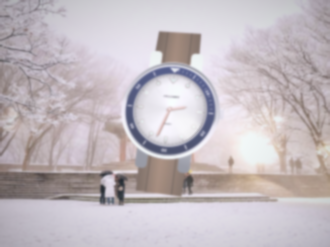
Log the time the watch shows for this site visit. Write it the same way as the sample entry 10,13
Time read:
2,33
